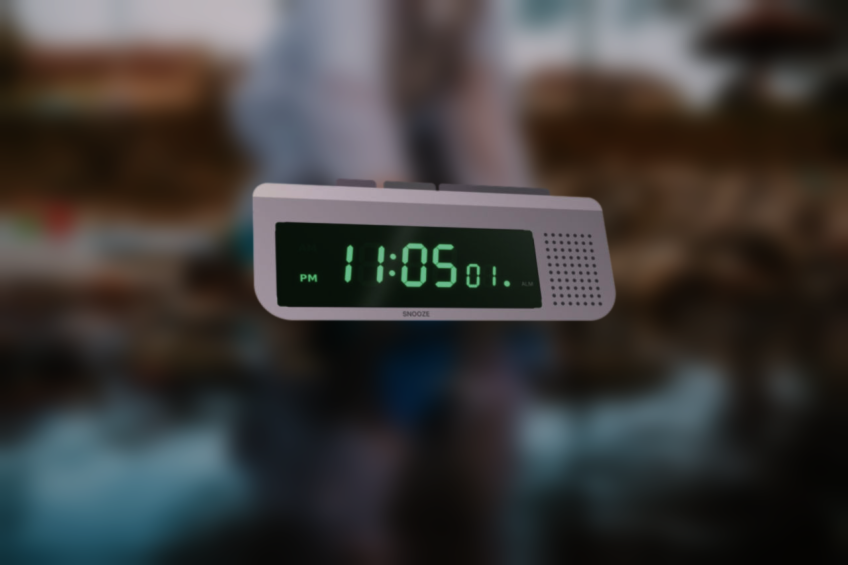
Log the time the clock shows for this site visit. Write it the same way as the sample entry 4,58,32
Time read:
11,05,01
